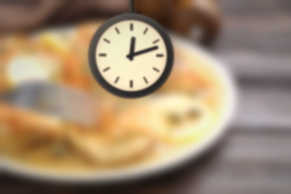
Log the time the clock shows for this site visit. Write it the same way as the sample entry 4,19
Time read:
12,12
